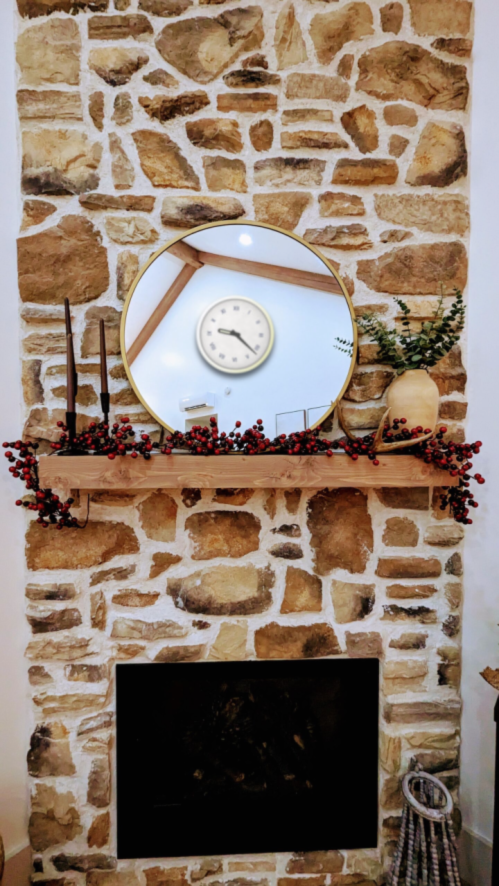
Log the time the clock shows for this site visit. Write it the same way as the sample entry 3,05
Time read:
9,22
